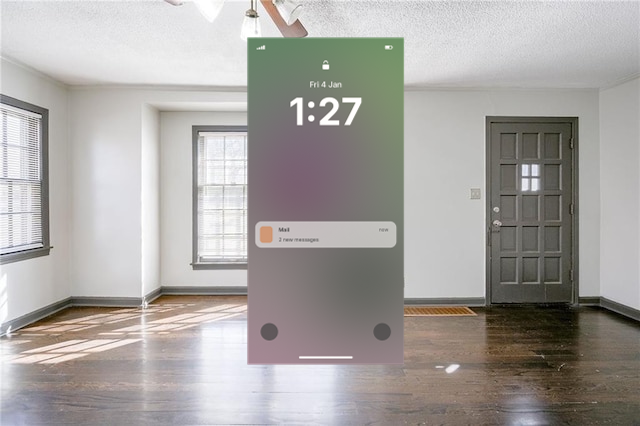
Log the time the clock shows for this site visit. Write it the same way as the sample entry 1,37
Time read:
1,27
